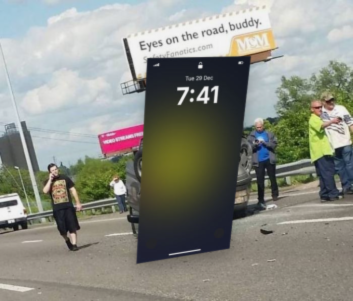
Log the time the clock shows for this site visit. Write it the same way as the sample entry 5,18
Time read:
7,41
